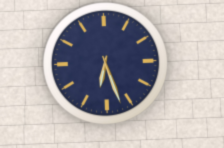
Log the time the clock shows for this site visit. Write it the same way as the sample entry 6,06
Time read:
6,27
